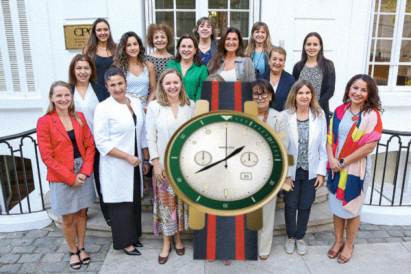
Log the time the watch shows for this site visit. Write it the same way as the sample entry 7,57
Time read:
1,40
